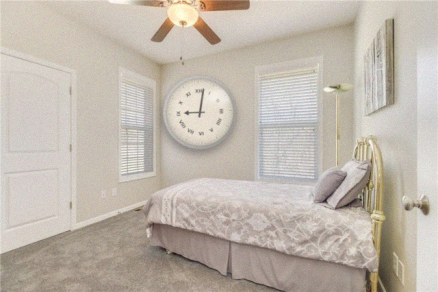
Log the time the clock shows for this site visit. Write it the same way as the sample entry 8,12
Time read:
9,02
